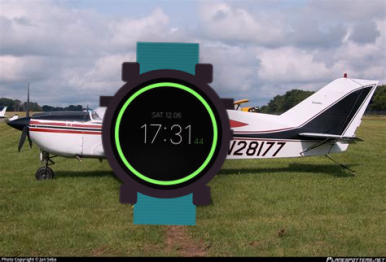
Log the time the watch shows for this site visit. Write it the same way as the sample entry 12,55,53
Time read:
17,31,44
